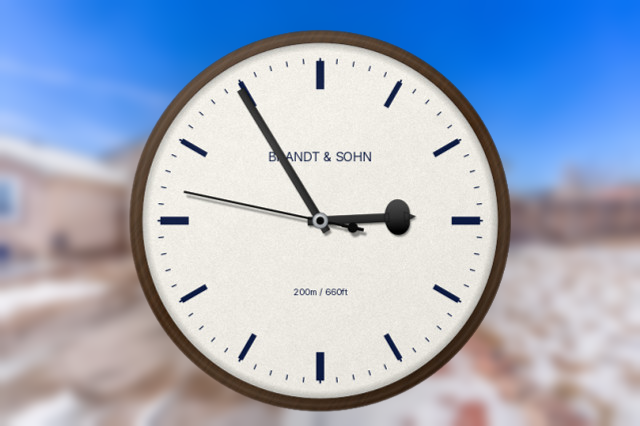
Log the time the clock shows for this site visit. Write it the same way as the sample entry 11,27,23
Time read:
2,54,47
